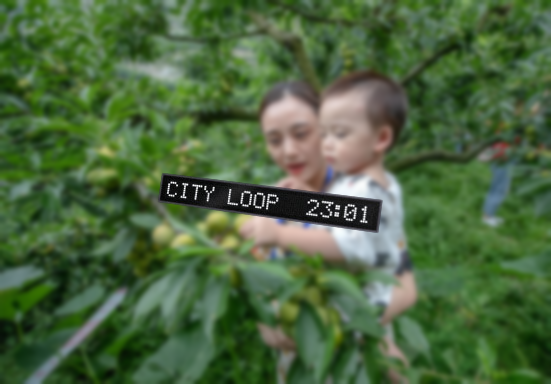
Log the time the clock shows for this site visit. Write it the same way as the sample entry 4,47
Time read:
23,01
